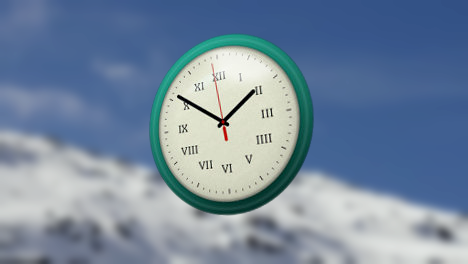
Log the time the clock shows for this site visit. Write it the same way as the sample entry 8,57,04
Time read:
1,50,59
